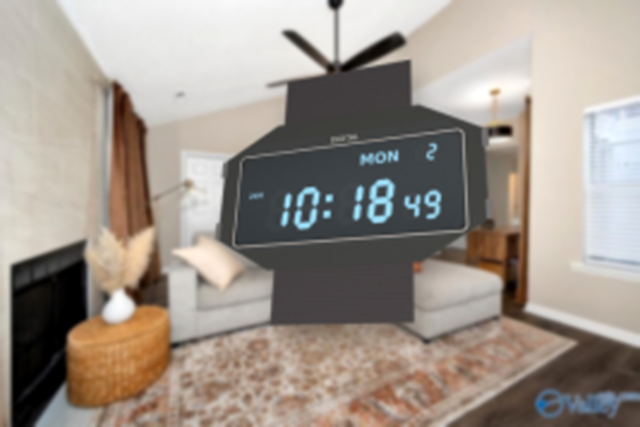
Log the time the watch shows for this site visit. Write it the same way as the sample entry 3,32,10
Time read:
10,18,49
